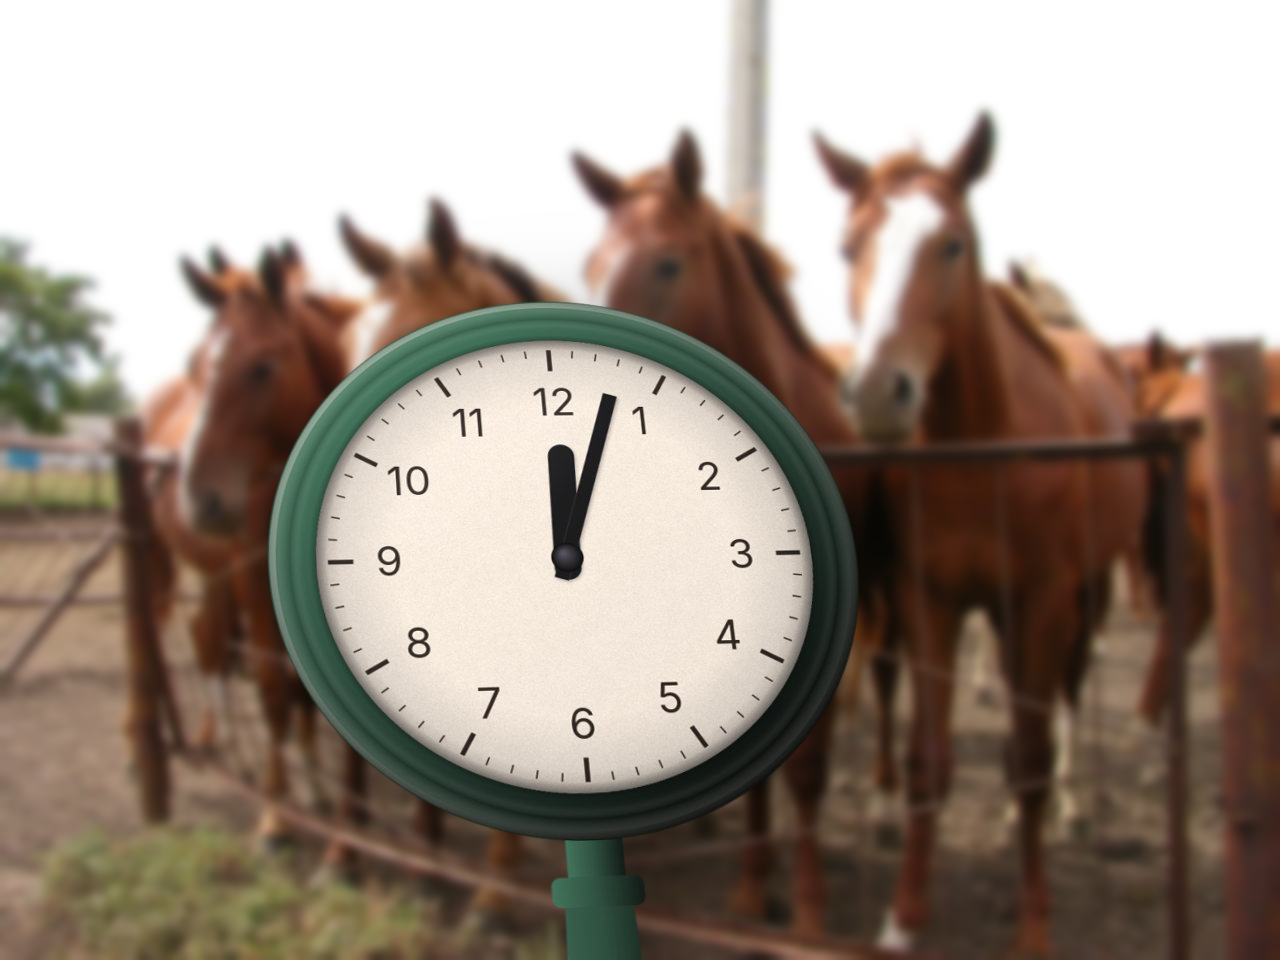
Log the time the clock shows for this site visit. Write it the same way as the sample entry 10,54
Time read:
12,03
